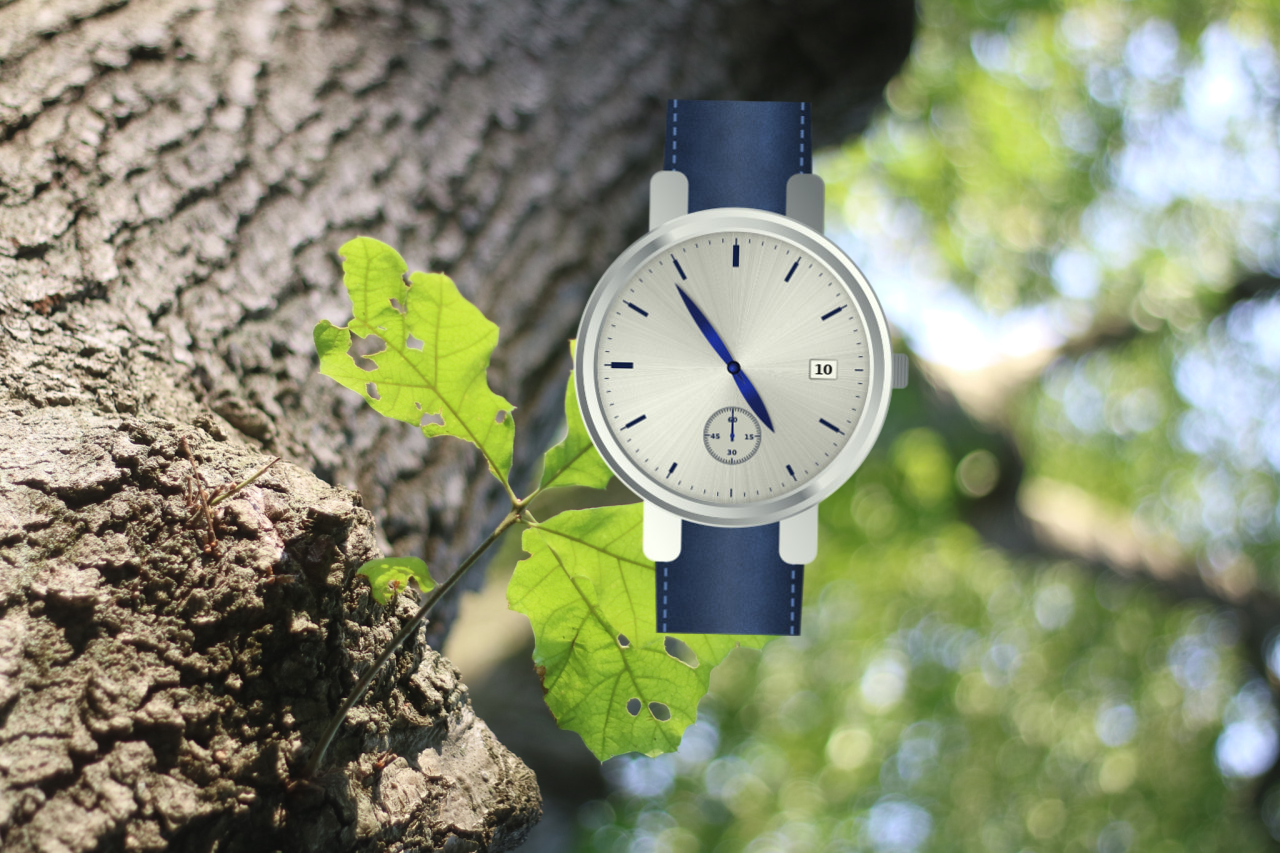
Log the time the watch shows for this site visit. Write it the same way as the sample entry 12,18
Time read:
4,54
